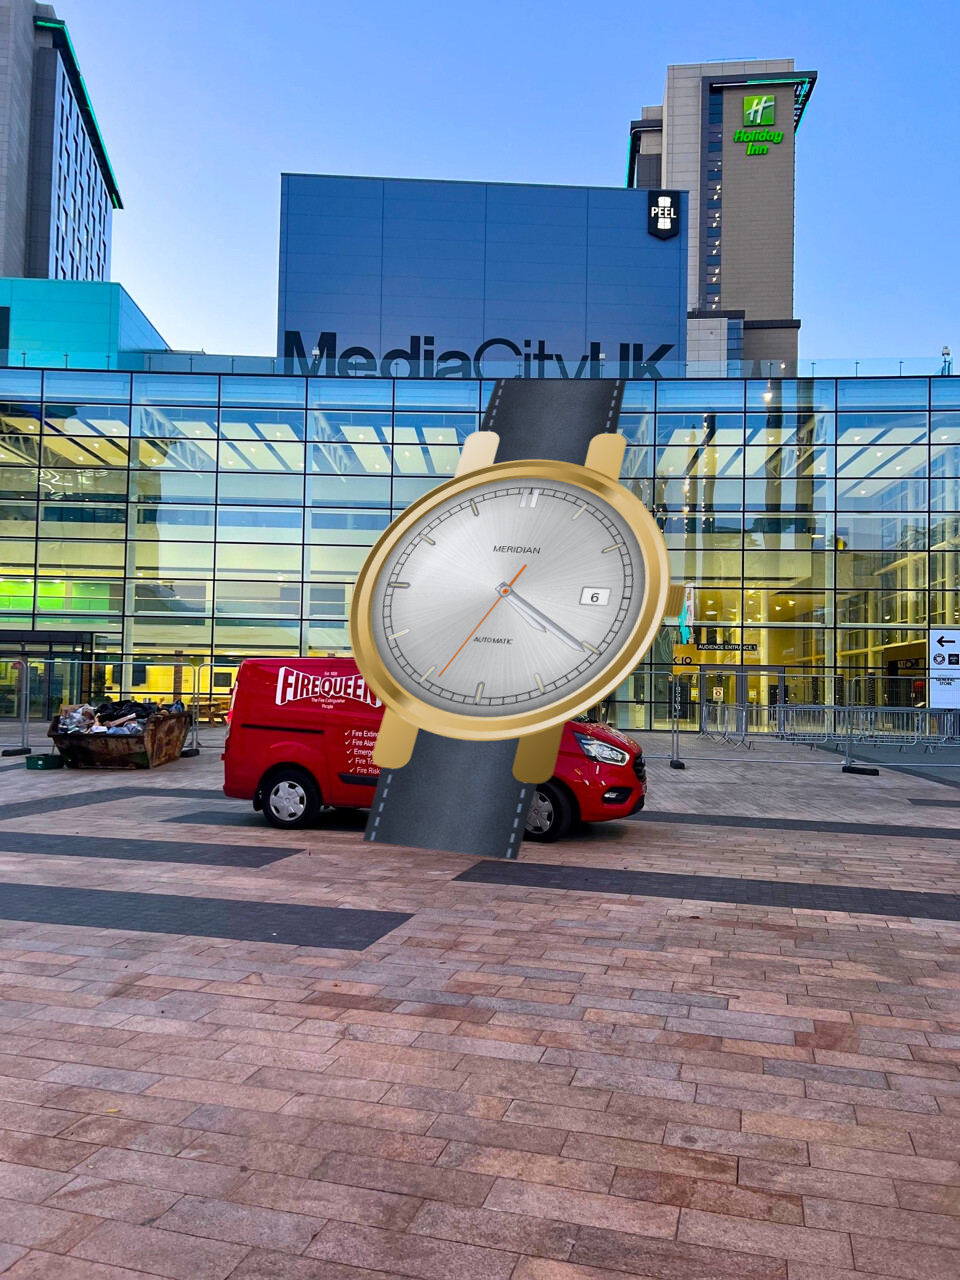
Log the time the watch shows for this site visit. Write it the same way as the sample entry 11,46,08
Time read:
4,20,34
